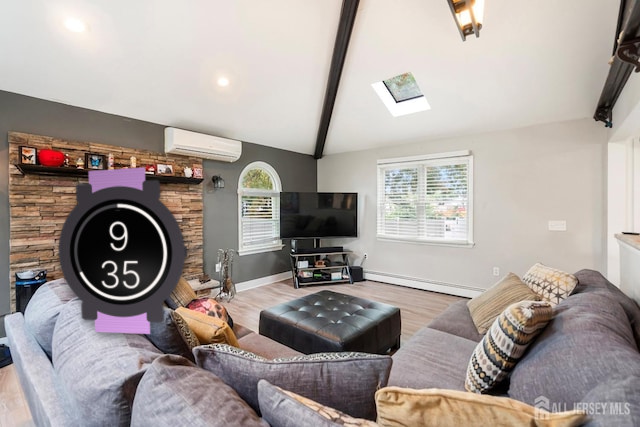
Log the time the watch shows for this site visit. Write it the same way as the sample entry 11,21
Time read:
9,35
